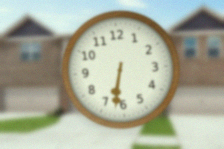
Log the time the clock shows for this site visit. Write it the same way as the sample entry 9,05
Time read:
6,32
